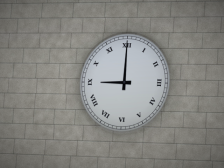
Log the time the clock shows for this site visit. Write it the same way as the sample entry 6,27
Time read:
9,00
